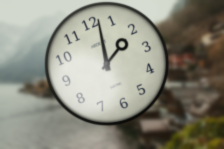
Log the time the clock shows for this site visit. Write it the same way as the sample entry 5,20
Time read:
2,02
